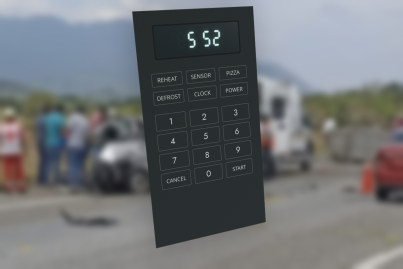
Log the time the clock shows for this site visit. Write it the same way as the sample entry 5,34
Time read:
5,52
